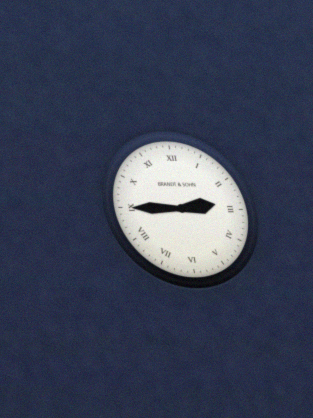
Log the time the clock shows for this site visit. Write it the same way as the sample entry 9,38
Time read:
2,45
